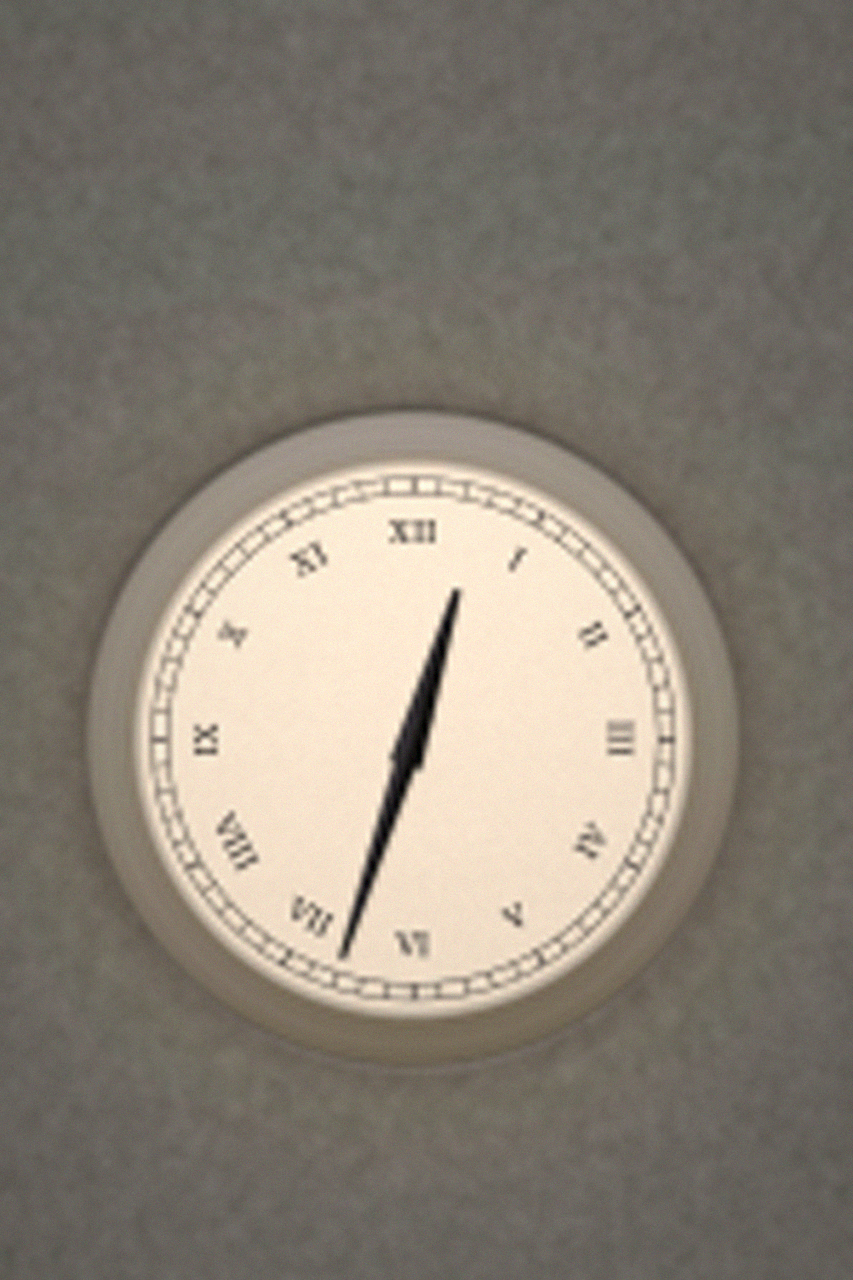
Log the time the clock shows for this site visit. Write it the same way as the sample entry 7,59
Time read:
12,33
